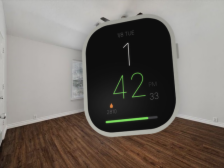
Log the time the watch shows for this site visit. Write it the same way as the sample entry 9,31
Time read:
1,42
